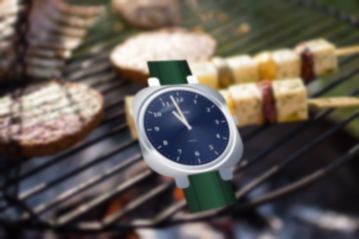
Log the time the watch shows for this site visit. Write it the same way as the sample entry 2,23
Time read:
10,58
